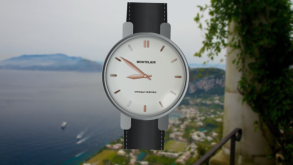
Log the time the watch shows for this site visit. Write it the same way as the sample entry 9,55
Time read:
8,51
